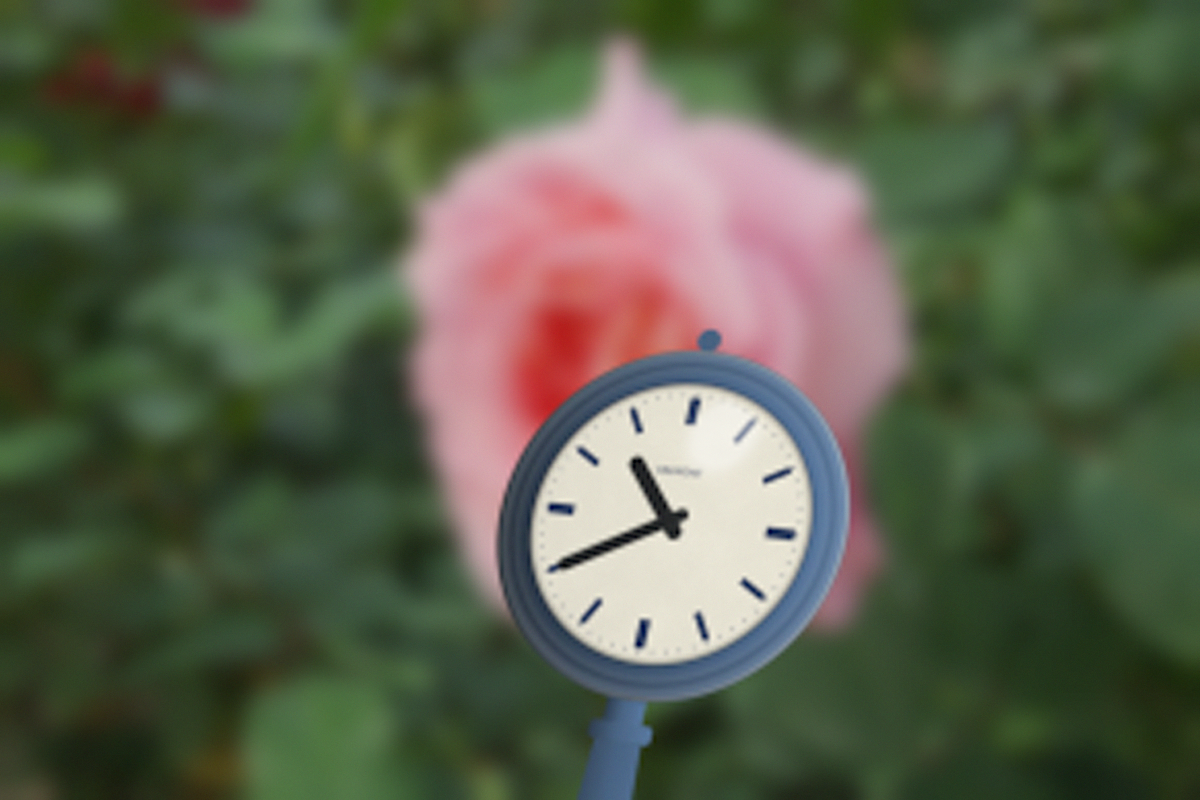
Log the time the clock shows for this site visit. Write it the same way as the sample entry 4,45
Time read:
10,40
